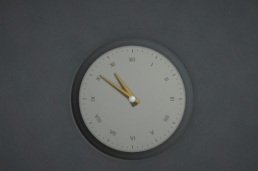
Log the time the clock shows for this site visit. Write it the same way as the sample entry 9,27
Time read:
10,51
